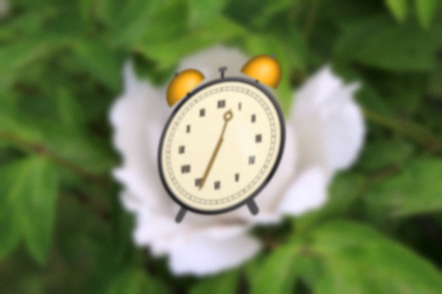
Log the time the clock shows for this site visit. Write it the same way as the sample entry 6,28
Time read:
12,34
